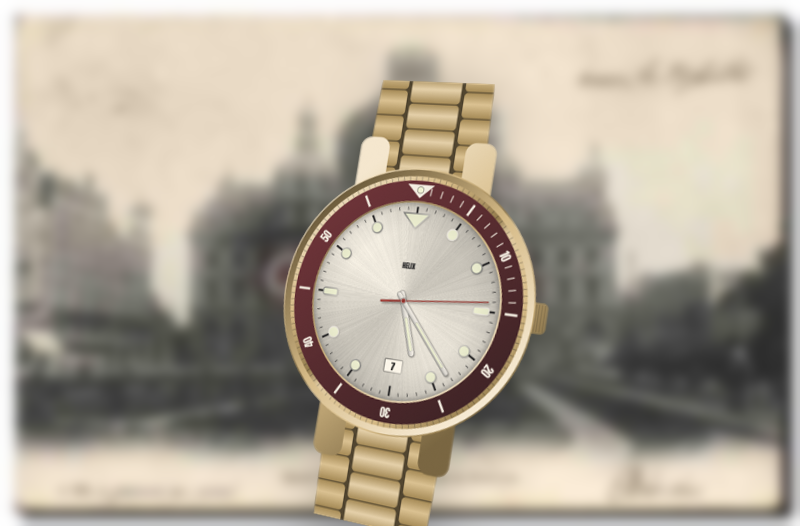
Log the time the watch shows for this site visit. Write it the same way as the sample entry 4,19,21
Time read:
5,23,14
